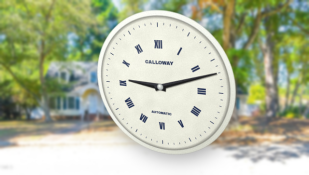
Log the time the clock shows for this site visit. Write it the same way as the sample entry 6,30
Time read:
9,12
